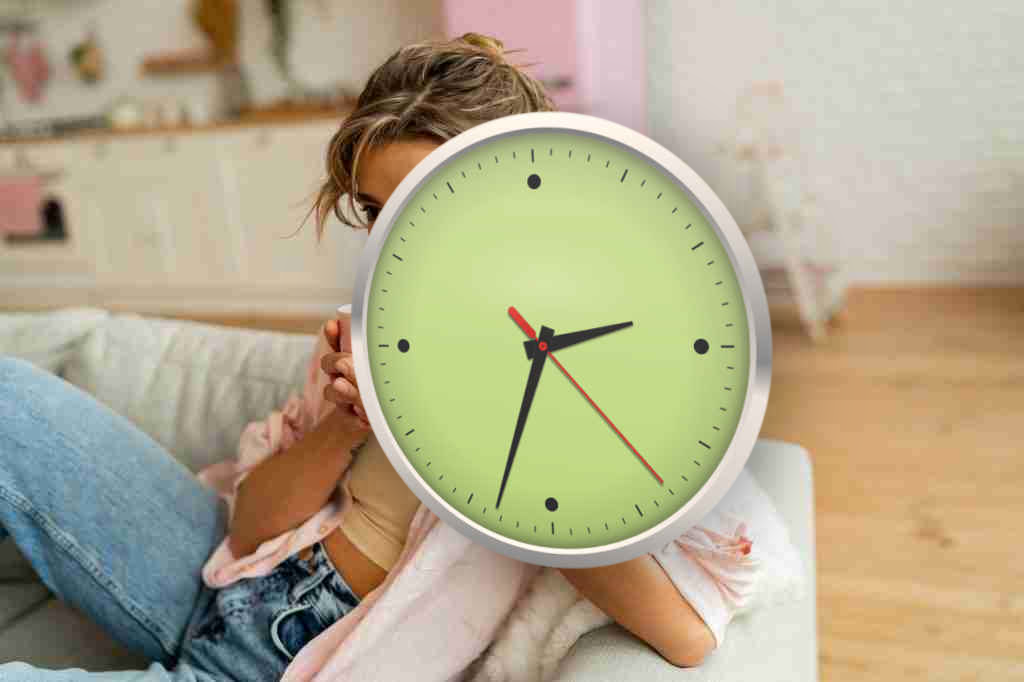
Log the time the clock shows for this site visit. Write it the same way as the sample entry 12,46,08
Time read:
2,33,23
